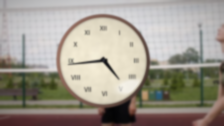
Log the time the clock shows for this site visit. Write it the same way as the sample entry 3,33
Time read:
4,44
